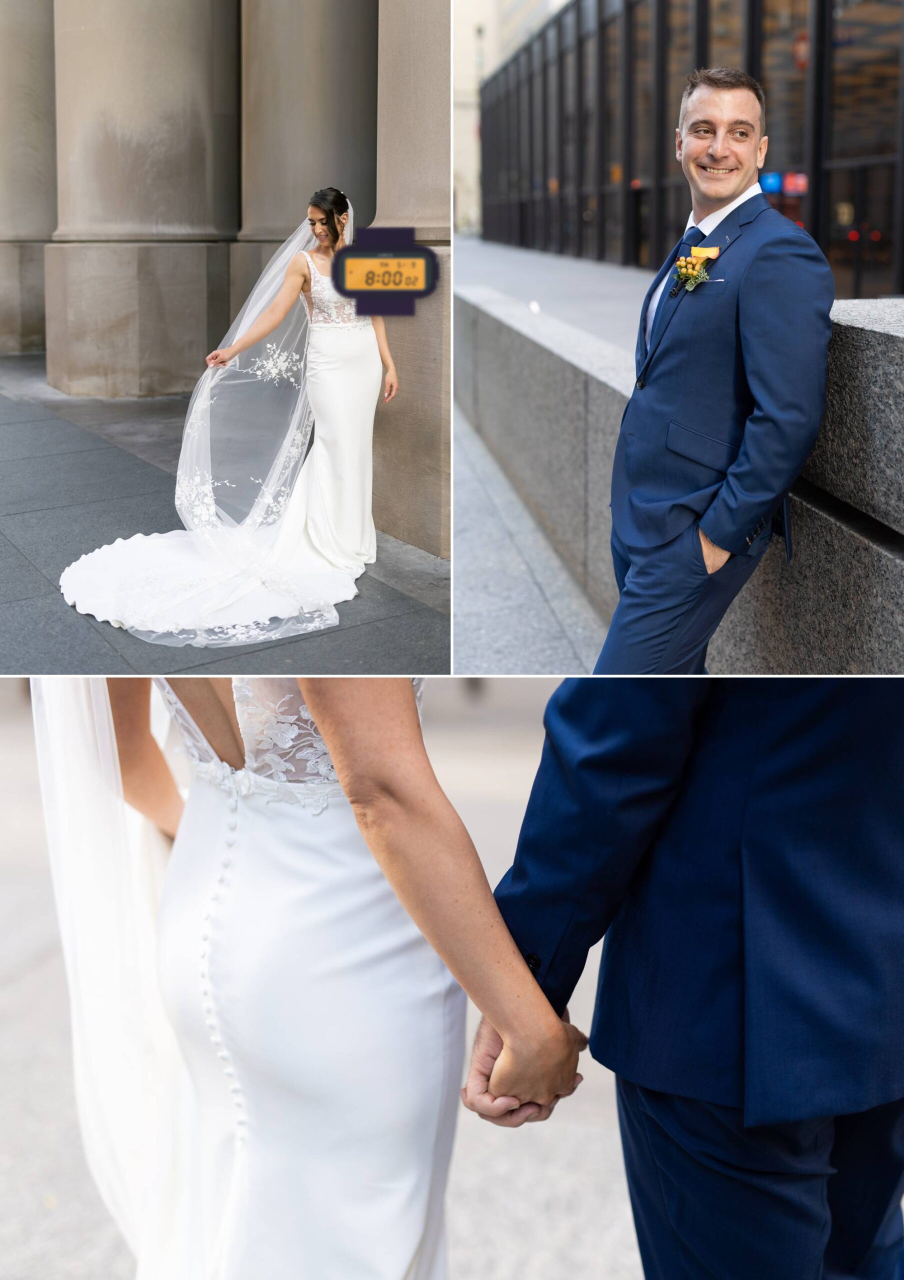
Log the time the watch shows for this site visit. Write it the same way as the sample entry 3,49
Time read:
8,00
